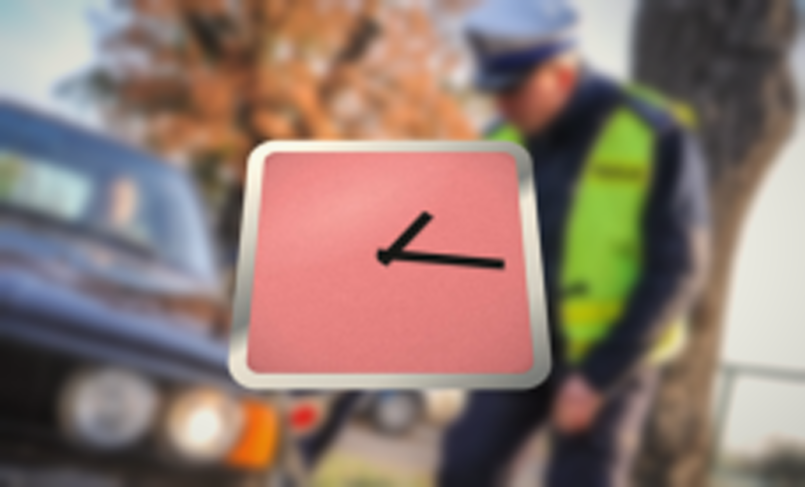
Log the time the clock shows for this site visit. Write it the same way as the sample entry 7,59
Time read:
1,16
